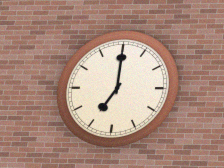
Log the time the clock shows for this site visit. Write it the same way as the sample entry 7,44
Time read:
7,00
